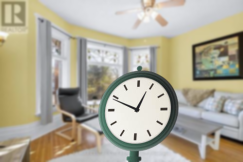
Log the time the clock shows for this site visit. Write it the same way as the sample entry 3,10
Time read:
12,49
